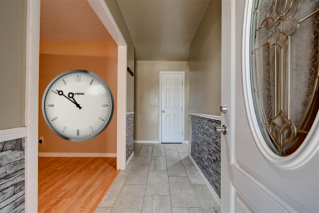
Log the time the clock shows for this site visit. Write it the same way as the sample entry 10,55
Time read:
10,51
